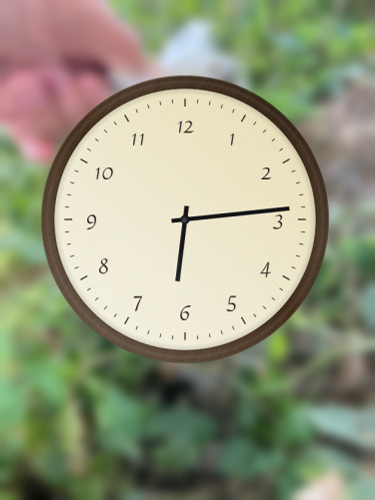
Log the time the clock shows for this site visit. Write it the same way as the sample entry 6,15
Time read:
6,14
